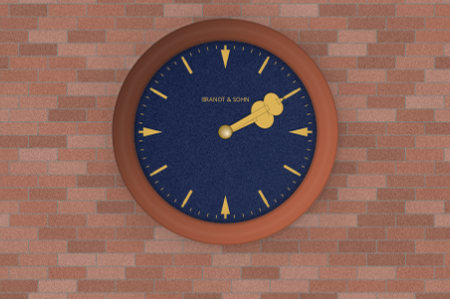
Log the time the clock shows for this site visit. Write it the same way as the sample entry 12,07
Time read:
2,10
